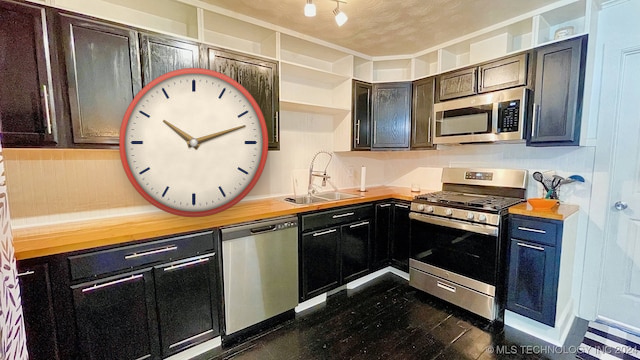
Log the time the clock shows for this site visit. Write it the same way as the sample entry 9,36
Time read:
10,12
